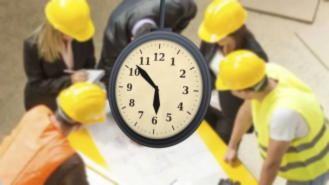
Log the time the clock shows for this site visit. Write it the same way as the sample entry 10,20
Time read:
5,52
